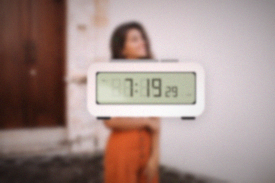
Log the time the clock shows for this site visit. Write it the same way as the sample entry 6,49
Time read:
7,19
